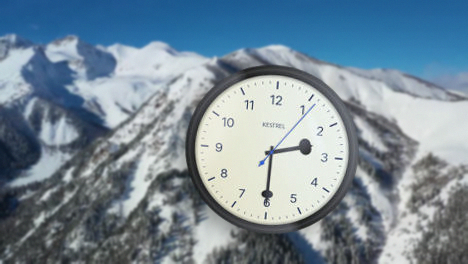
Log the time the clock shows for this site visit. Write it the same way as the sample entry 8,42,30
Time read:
2,30,06
